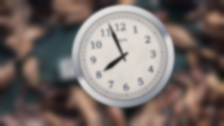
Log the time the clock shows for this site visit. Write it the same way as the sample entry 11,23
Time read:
7,57
